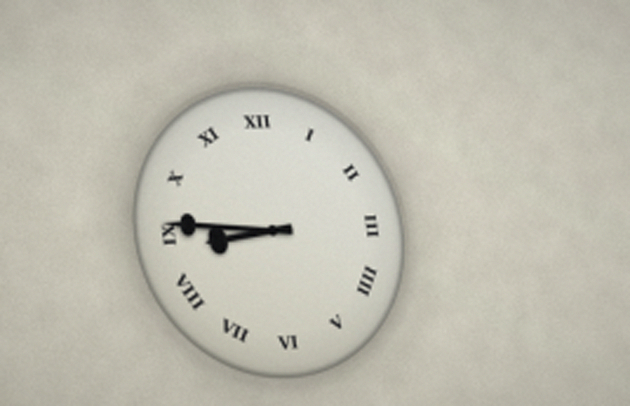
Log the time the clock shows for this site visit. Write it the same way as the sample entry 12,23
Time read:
8,46
